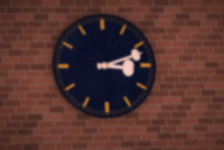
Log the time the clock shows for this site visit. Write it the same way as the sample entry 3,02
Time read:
3,12
